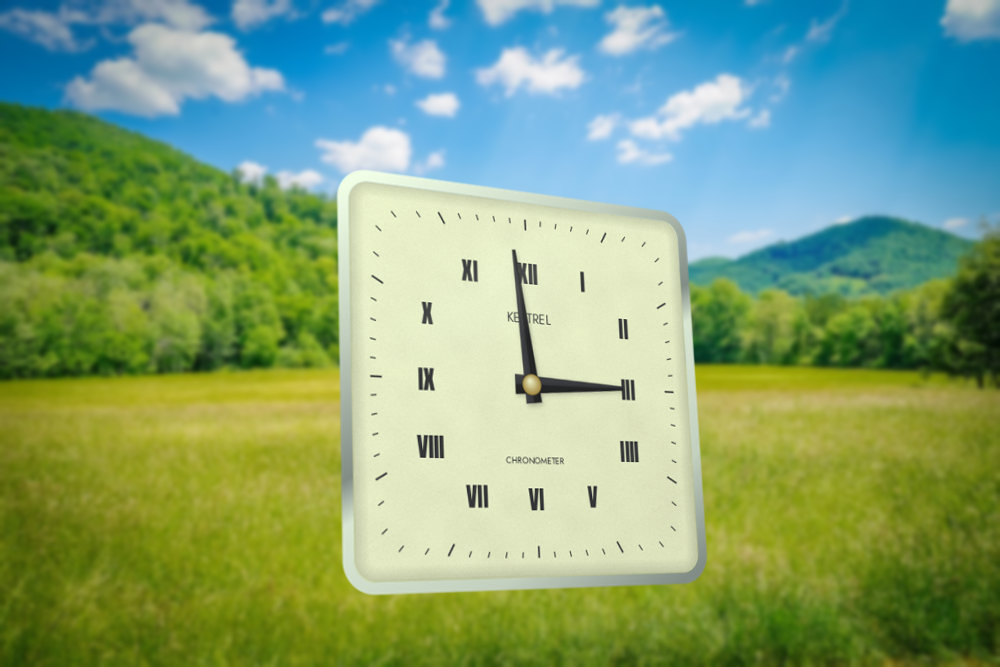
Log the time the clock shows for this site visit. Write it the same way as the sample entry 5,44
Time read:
2,59
